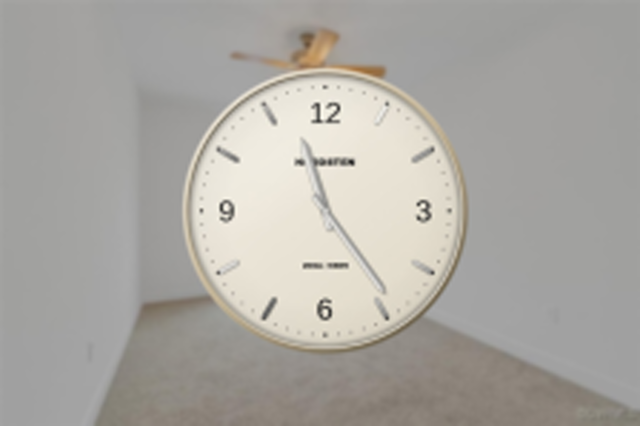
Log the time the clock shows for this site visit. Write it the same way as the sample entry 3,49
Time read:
11,24
